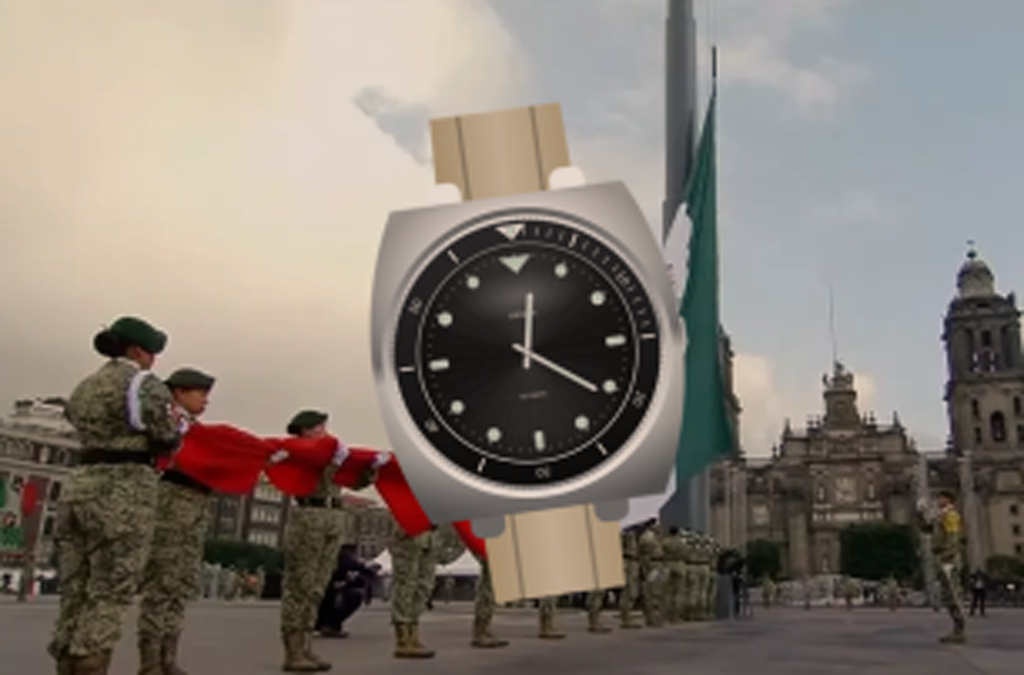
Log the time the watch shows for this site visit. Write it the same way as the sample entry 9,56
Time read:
12,21
